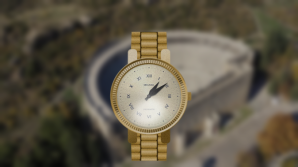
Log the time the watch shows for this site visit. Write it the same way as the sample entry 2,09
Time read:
1,09
